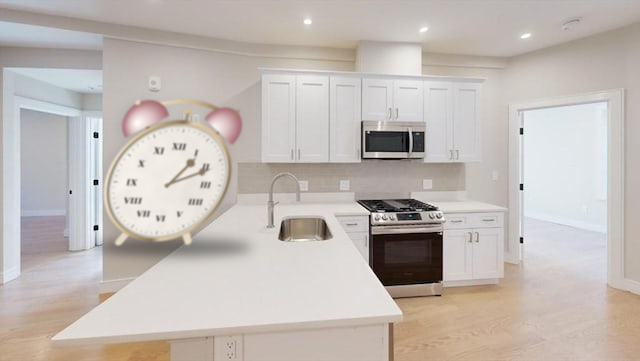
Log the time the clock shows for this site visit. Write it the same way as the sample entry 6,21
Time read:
1,11
